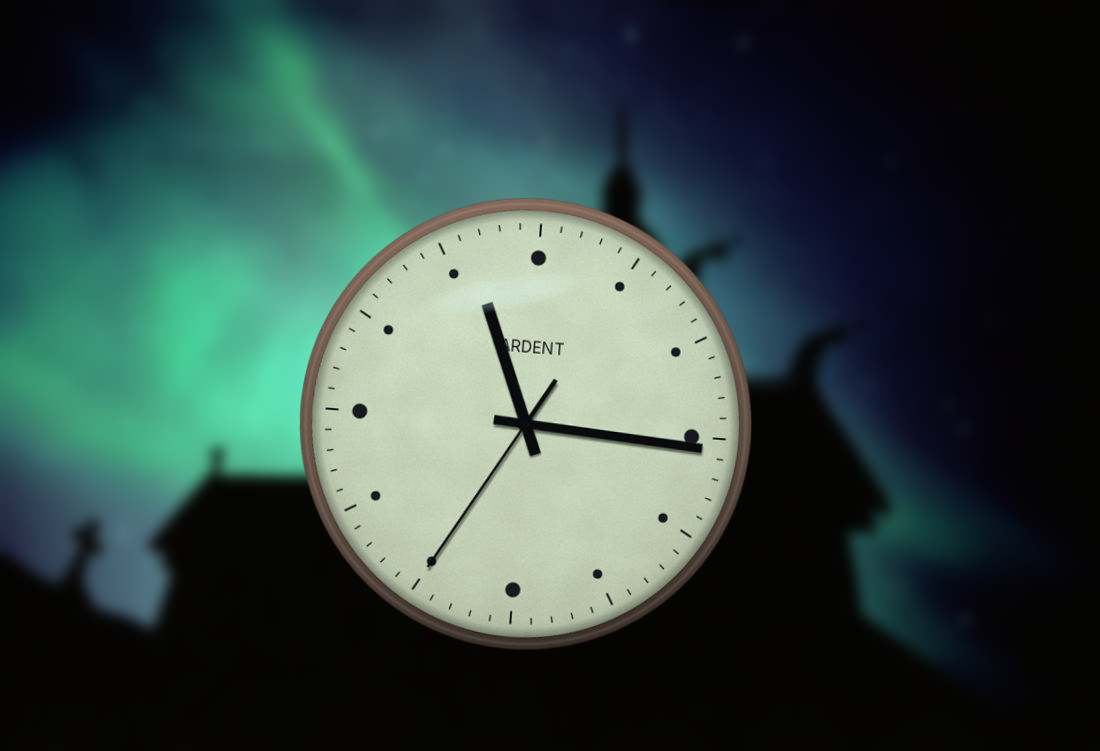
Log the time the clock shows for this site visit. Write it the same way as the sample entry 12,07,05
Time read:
11,15,35
